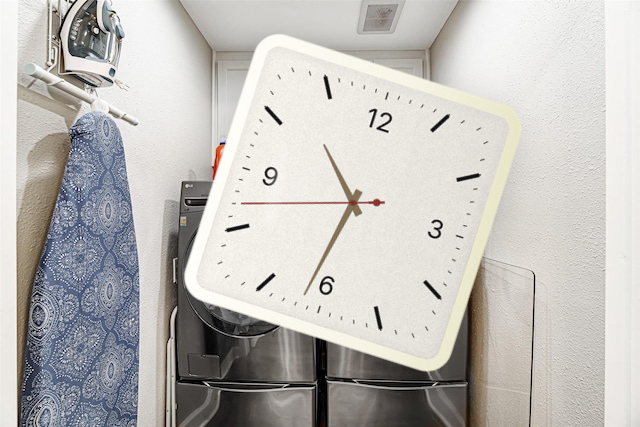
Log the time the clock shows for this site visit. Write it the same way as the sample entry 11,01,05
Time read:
10,31,42
